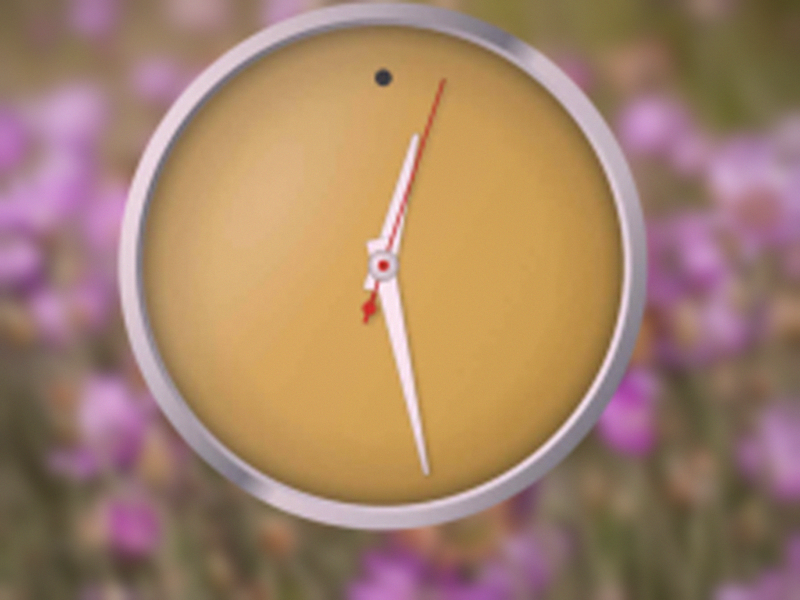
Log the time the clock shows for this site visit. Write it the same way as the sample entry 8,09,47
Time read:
12,28,03
